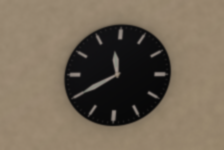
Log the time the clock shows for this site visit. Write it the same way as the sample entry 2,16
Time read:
11,40
